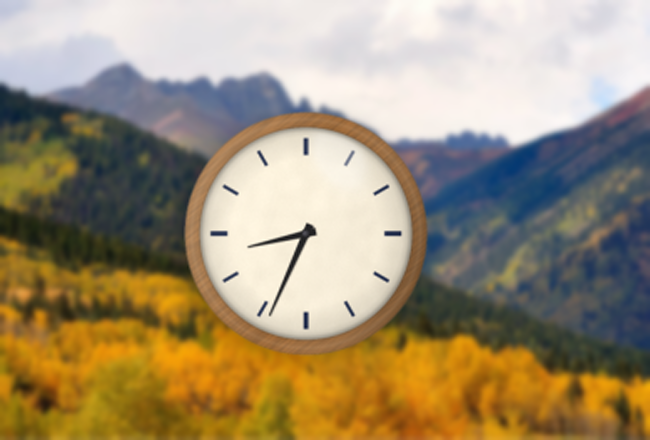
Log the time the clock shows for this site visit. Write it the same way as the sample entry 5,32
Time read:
8,34
